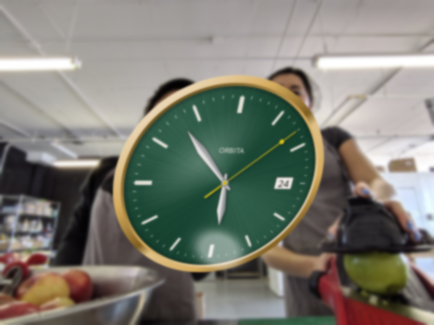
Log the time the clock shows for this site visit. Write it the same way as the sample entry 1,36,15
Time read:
5,53,08
